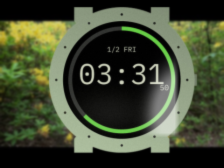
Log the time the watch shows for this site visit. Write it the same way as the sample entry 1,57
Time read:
3,31
